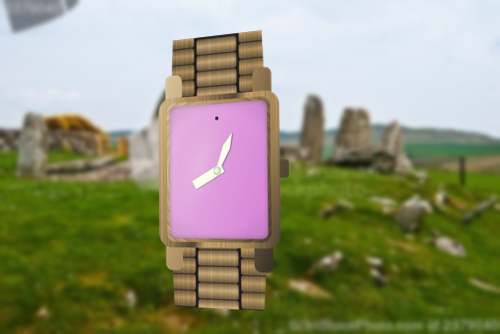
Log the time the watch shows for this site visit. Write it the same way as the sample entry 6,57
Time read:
8,04
